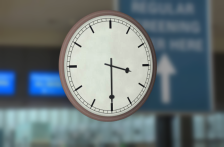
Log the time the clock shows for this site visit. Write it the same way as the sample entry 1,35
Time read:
3,30
